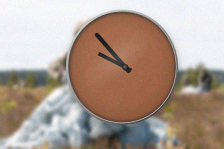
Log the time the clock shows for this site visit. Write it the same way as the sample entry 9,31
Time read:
9,53
